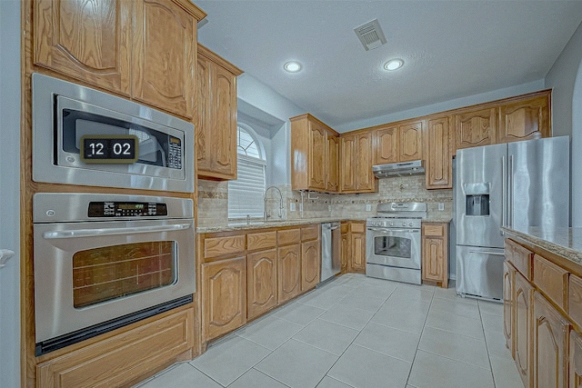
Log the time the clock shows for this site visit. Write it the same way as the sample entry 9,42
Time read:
12,02
